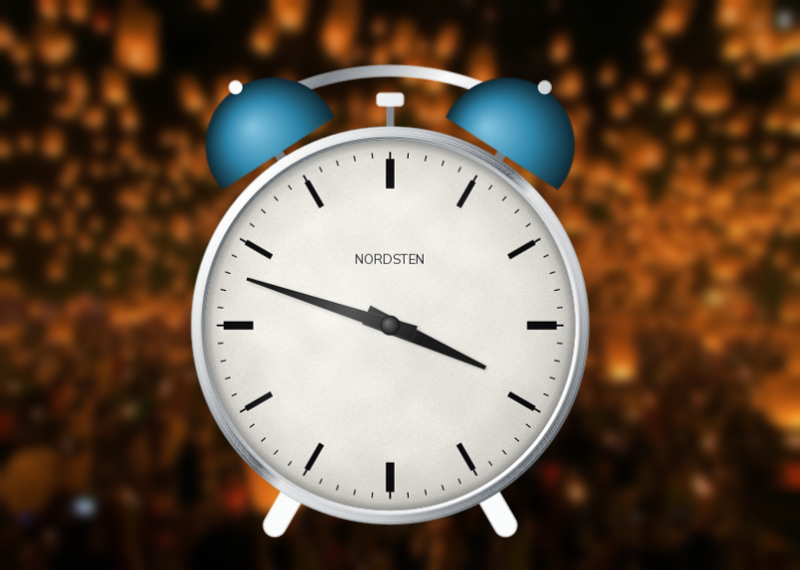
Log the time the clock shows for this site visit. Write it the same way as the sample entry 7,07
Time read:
3,48
